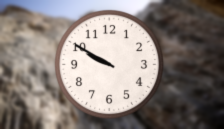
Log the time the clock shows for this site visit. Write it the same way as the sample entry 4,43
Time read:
9,50
